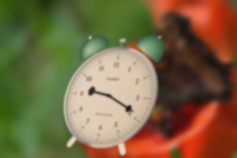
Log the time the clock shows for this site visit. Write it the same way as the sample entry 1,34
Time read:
9,19
